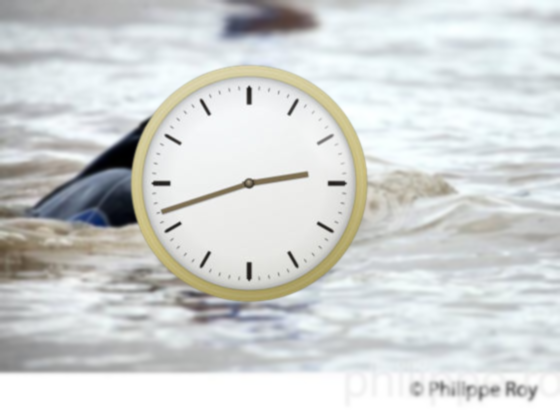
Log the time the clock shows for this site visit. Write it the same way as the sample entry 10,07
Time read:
2,42
